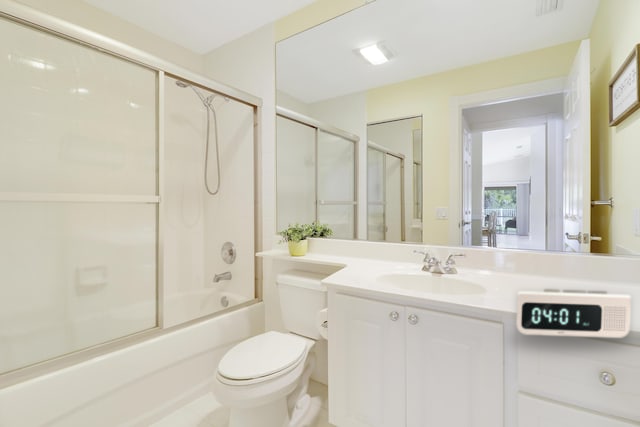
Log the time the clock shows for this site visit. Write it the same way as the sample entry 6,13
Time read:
4,01
